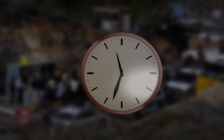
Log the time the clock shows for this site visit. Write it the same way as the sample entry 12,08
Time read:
11,33
